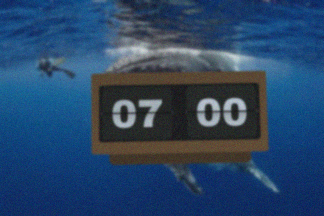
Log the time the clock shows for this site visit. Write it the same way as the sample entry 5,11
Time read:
7,00
